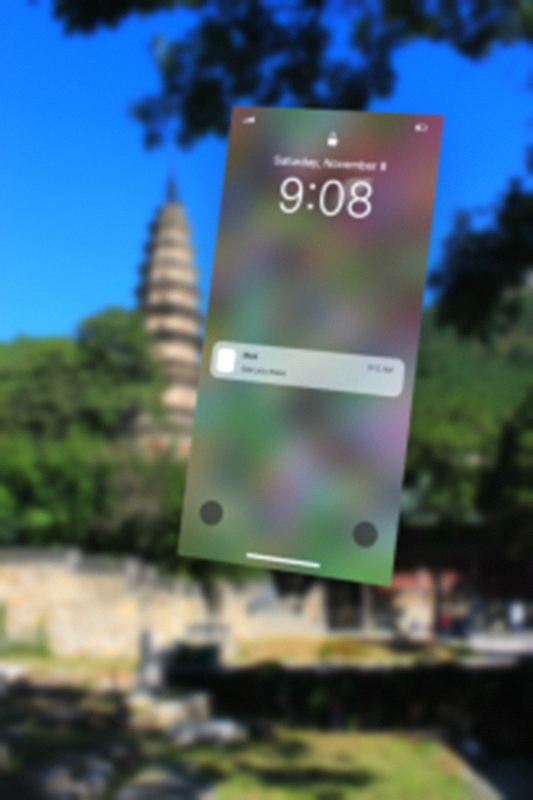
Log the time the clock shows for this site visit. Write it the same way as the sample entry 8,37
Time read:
9,08
